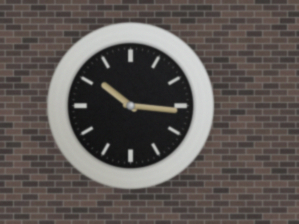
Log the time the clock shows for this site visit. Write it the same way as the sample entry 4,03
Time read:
10,16
